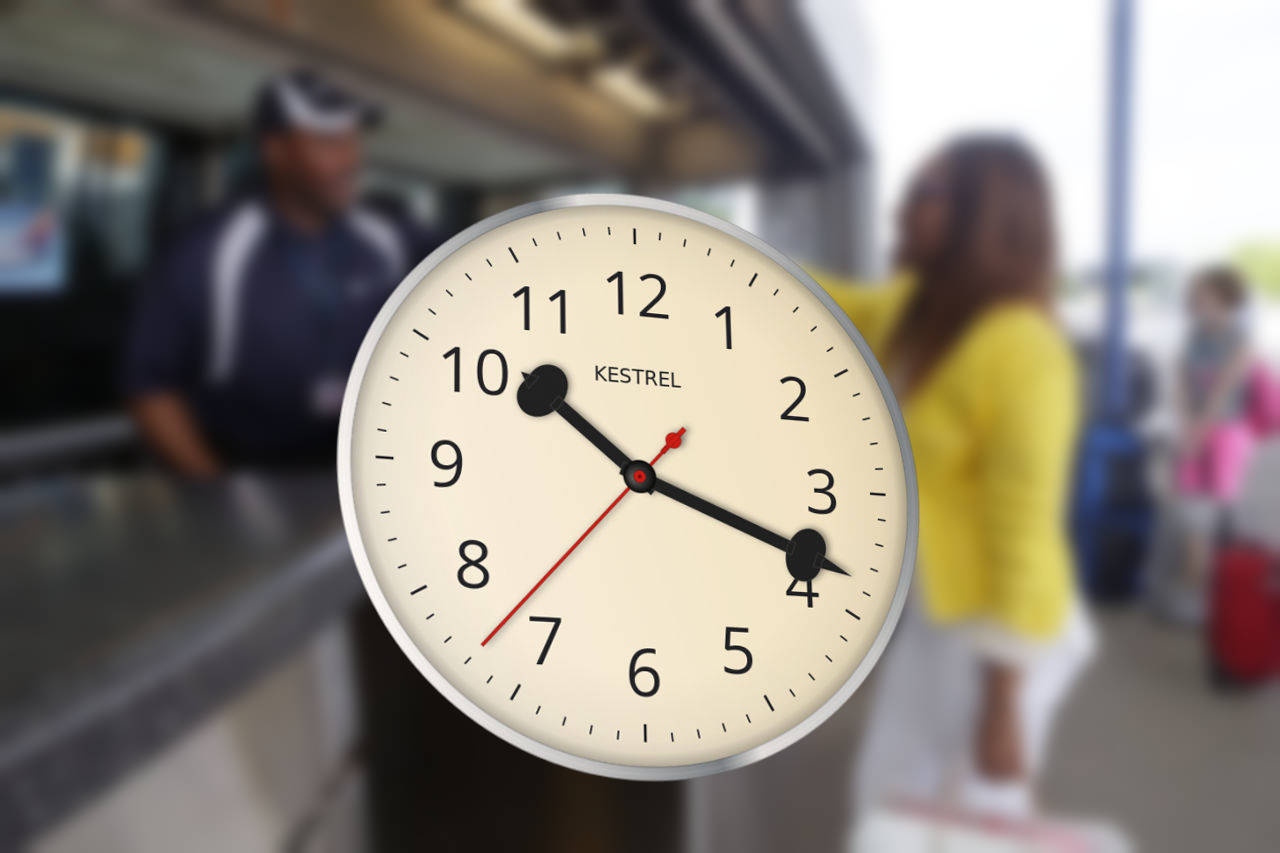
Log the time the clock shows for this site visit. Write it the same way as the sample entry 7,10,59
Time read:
10,18,37
